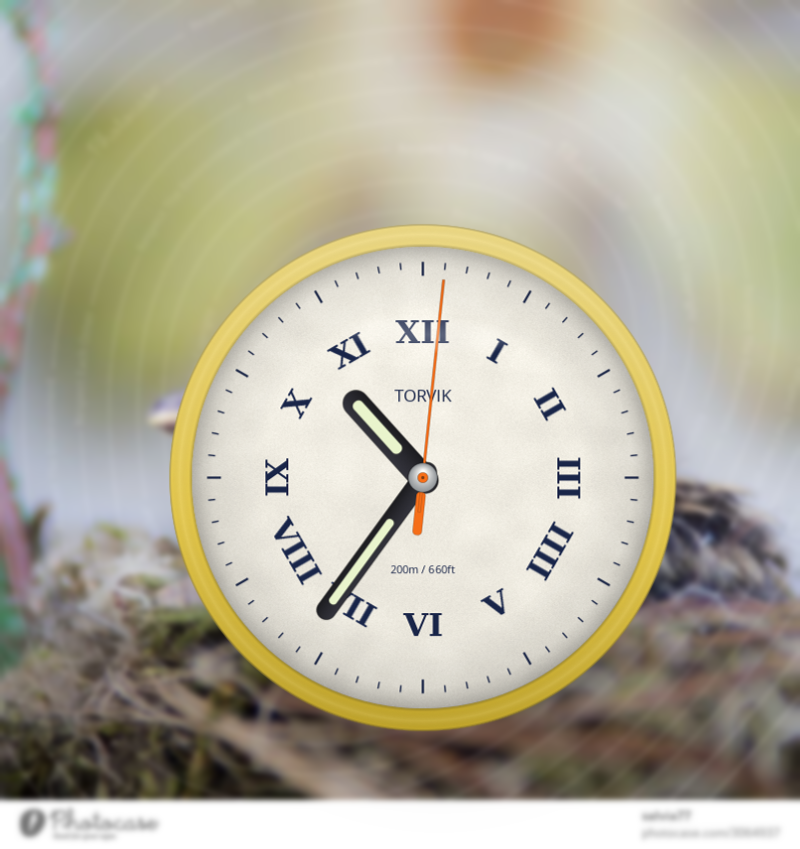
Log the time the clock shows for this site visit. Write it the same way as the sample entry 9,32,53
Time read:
10,36,01
